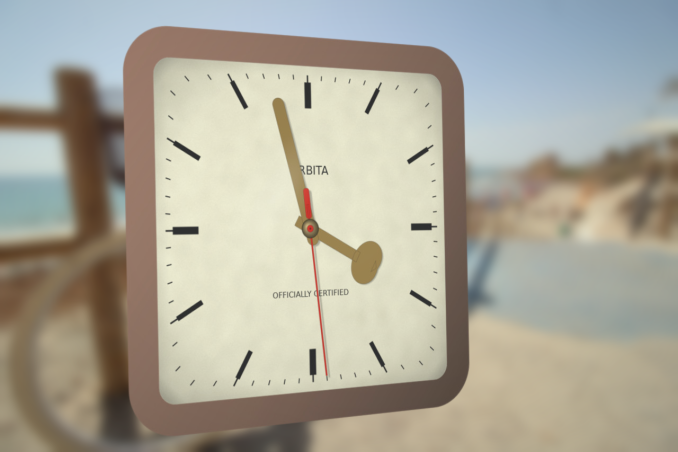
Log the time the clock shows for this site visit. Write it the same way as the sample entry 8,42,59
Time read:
3,57,29
